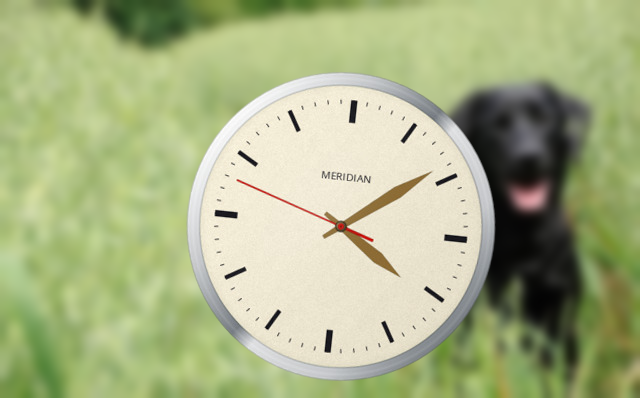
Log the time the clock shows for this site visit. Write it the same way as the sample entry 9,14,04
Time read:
4,08,48
